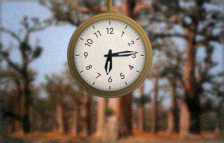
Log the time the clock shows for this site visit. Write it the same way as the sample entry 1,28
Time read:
6,14
